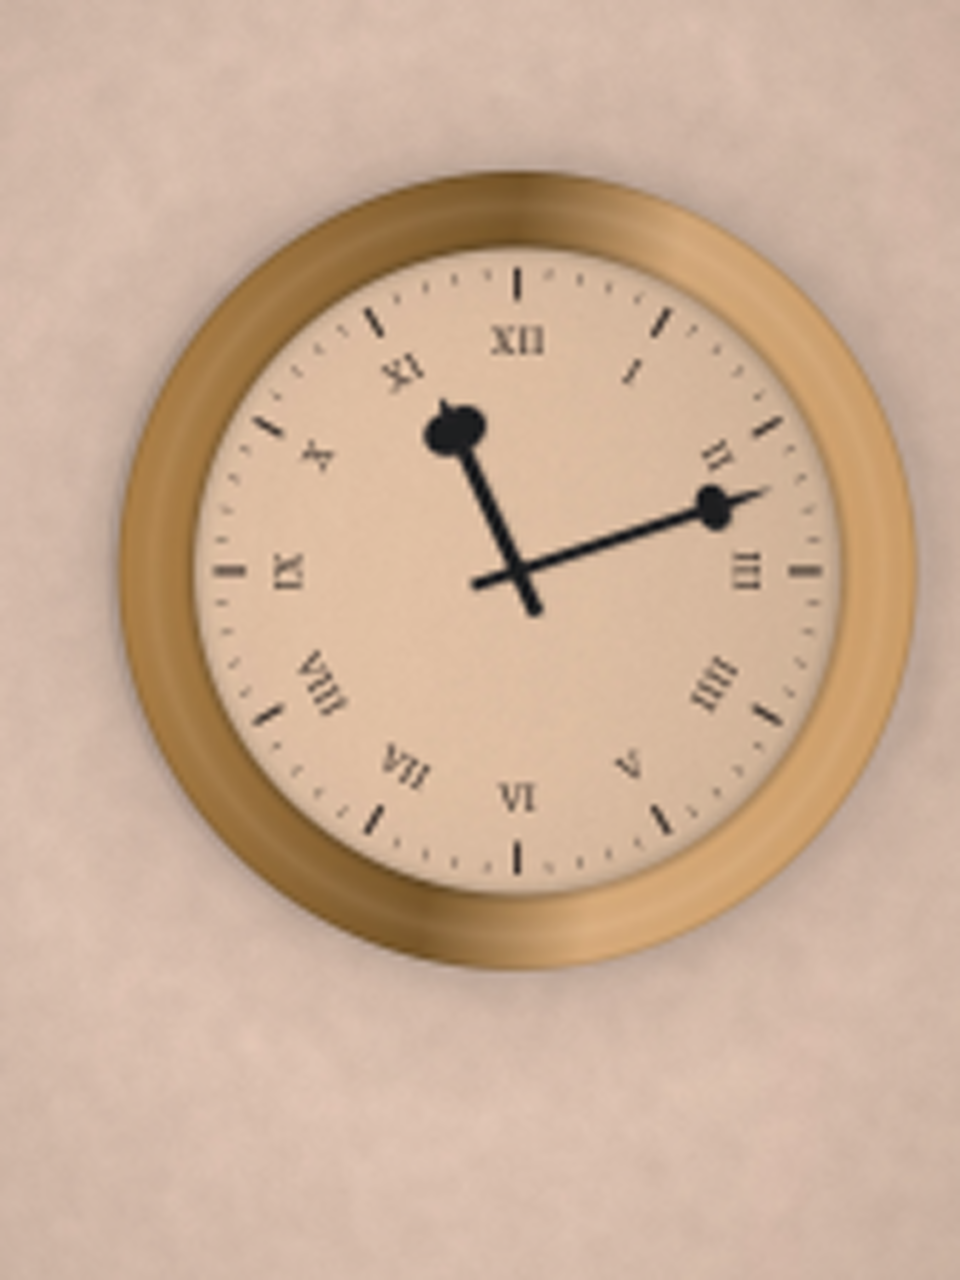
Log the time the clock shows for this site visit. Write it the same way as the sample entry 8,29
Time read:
11,12
